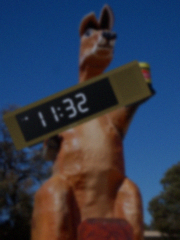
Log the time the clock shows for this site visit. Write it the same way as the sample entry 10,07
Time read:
11,32
